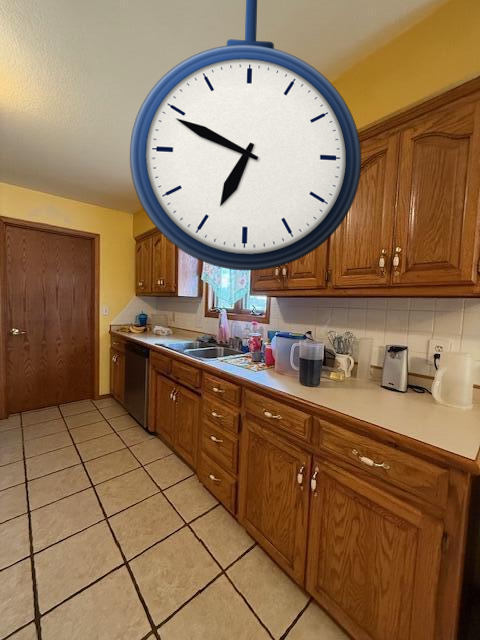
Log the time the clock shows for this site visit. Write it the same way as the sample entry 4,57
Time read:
6,49
